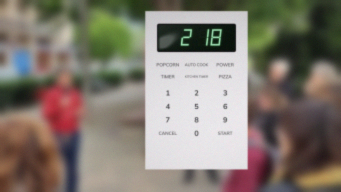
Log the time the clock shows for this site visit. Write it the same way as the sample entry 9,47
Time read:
2,18
